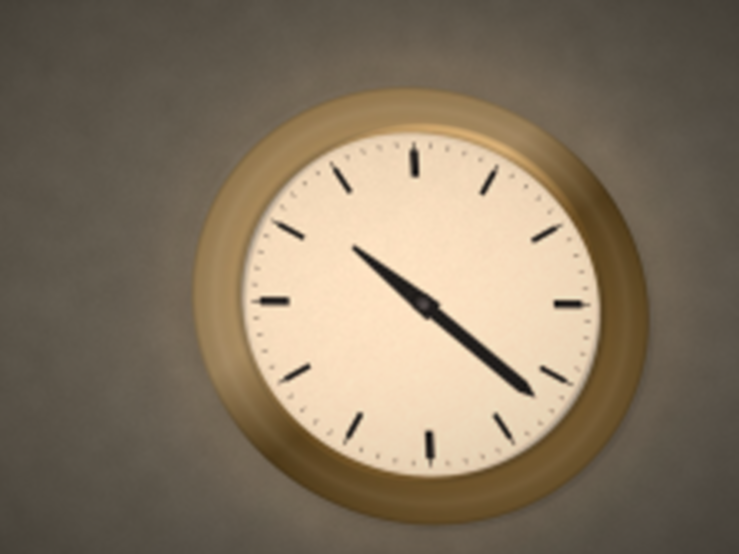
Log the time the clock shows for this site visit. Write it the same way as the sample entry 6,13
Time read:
10,22
